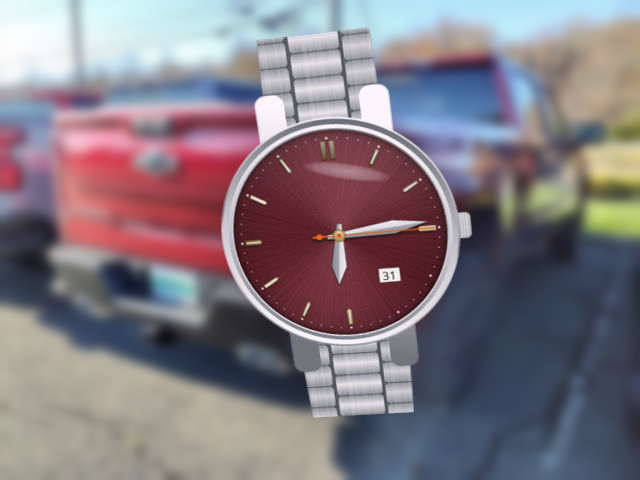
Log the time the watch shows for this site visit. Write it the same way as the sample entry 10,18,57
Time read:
6,14,15
